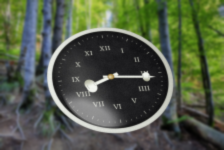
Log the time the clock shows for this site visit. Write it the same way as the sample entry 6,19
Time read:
8,16
